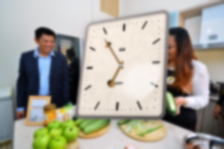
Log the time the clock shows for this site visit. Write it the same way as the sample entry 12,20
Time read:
6,54
